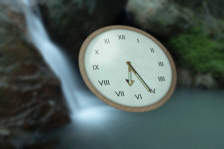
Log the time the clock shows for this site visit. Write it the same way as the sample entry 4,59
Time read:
6,26
